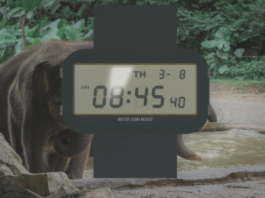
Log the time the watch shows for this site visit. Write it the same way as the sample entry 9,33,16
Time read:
8,45,40
